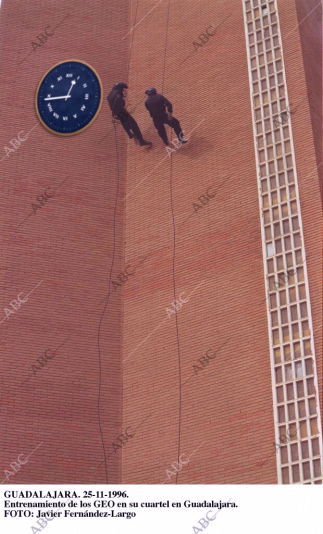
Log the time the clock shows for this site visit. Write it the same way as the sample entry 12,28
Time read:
12,44
